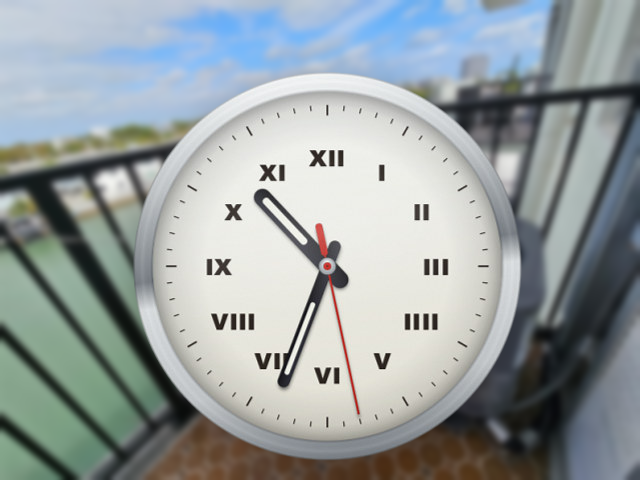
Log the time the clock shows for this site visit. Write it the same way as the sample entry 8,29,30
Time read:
10,33,28
